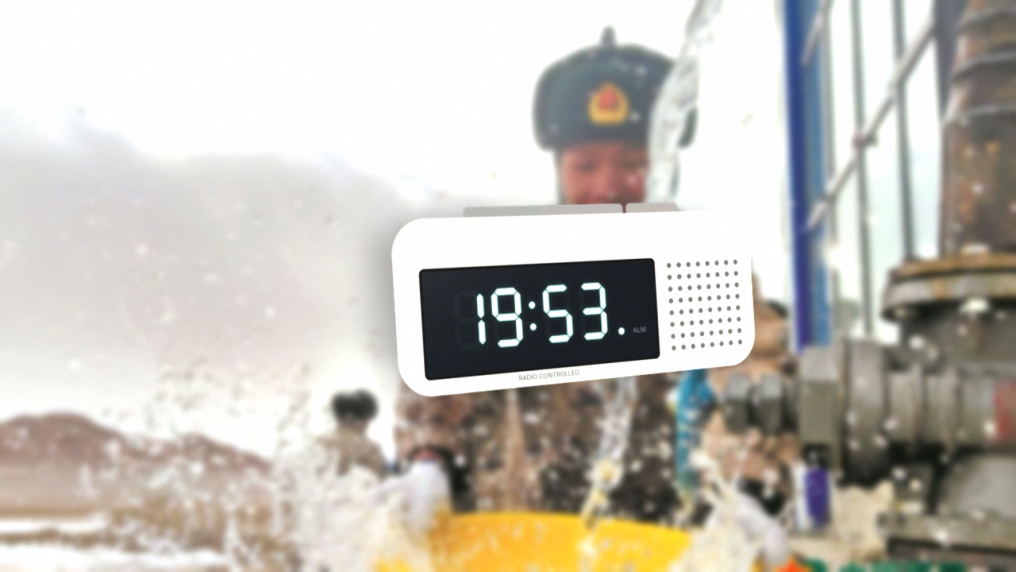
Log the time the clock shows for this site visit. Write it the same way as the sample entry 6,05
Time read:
19,53
